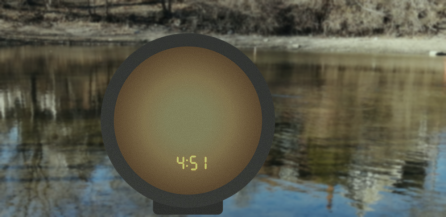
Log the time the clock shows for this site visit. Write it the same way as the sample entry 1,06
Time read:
4,51
